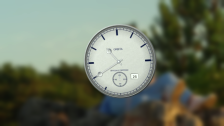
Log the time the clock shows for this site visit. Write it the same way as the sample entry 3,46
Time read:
10,40
